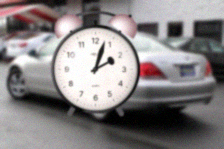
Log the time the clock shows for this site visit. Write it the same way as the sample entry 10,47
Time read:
2,03
